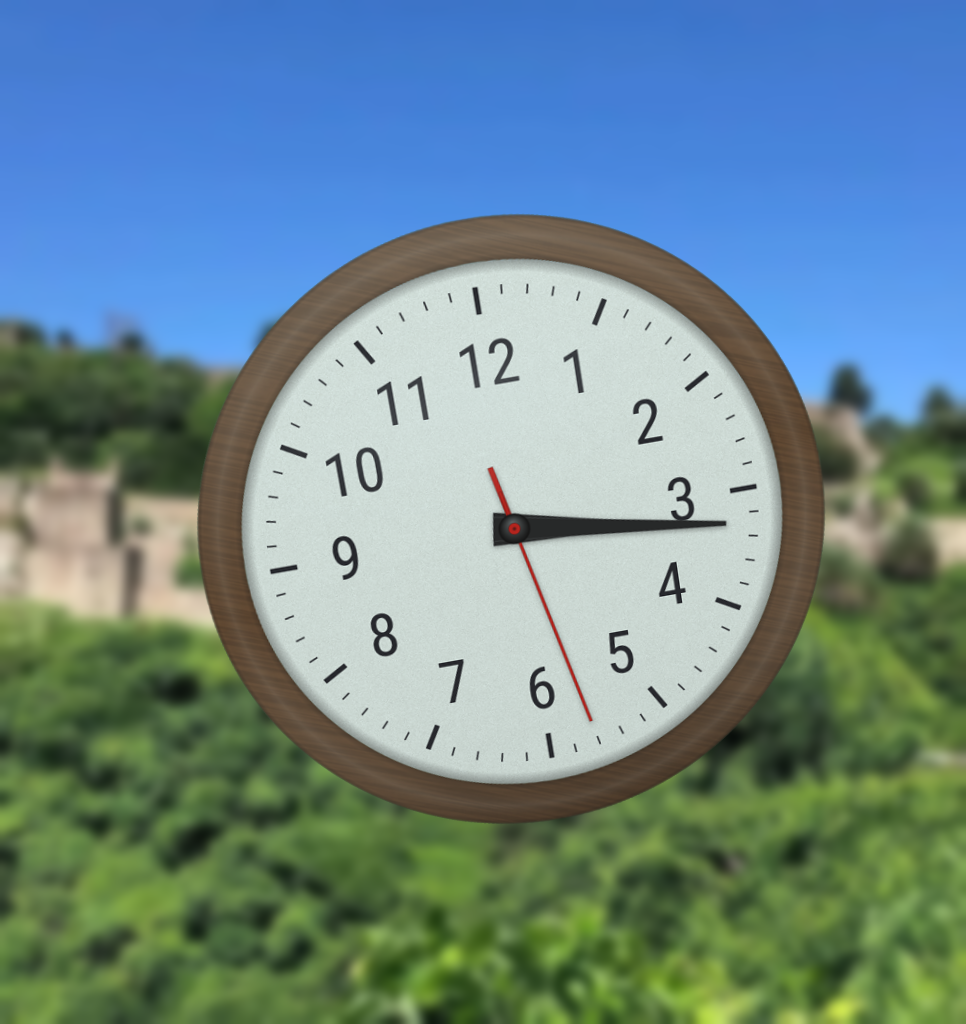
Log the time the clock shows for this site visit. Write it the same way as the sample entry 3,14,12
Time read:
3,16,28
